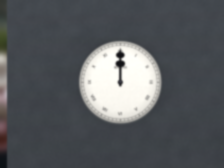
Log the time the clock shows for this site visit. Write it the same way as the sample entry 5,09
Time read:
12,00
